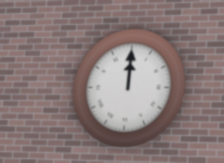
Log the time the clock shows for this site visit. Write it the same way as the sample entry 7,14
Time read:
12,00
